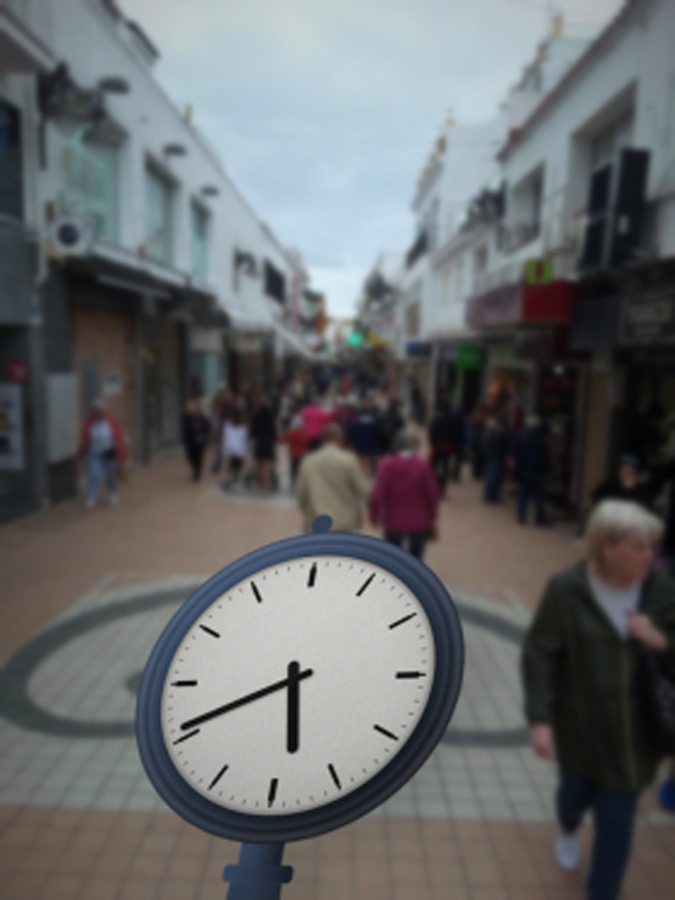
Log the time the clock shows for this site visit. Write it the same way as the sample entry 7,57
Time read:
5,41
